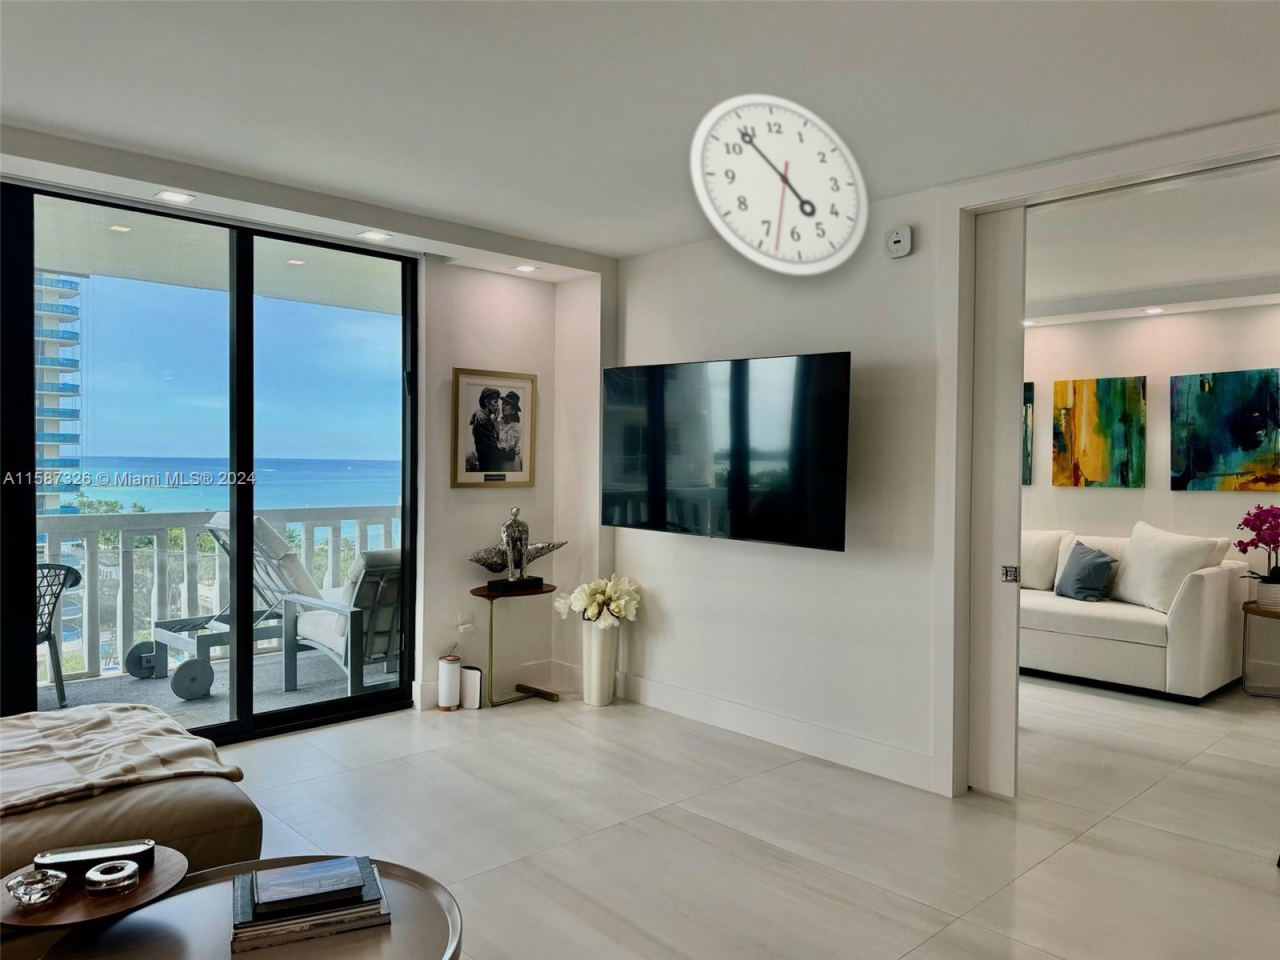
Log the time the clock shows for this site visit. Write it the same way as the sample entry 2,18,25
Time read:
4,53,33
